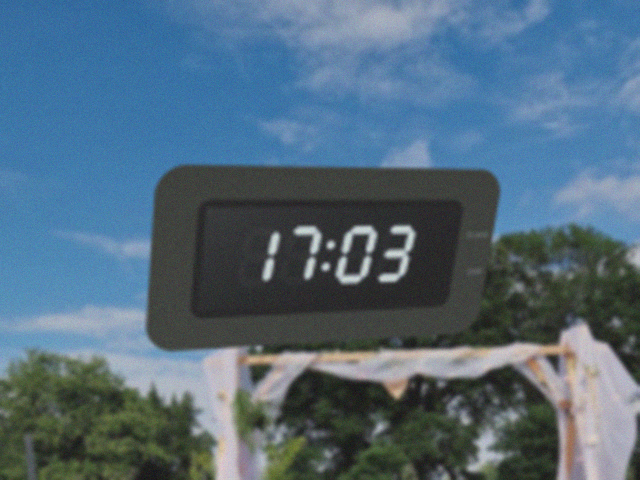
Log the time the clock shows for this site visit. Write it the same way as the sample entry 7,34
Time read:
17,03
